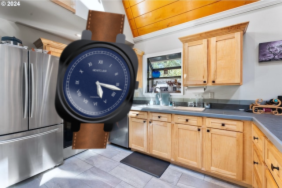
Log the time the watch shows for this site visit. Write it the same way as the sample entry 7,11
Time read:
5,17
